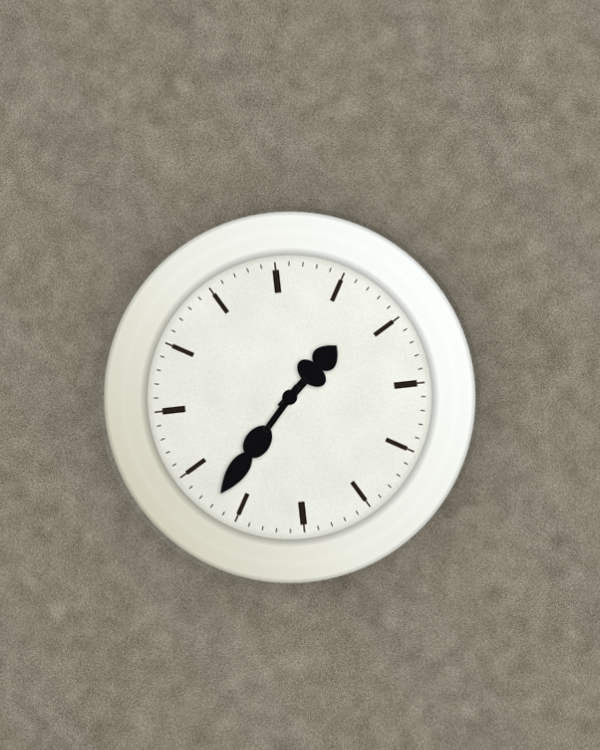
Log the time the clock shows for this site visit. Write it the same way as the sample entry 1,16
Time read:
1,37
